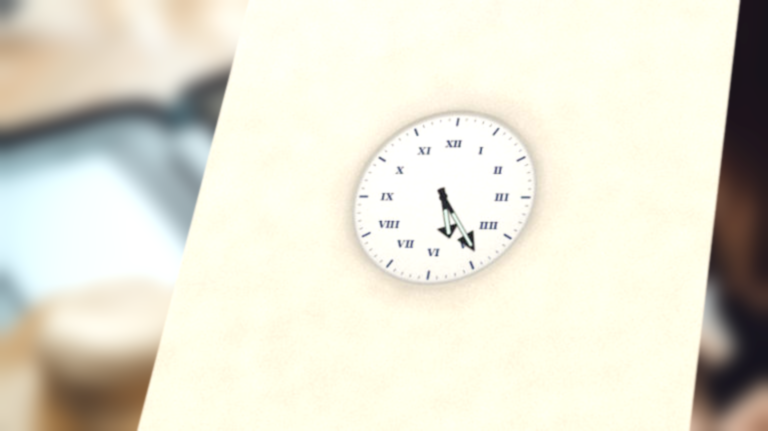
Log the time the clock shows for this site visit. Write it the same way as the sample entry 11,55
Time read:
5,24
